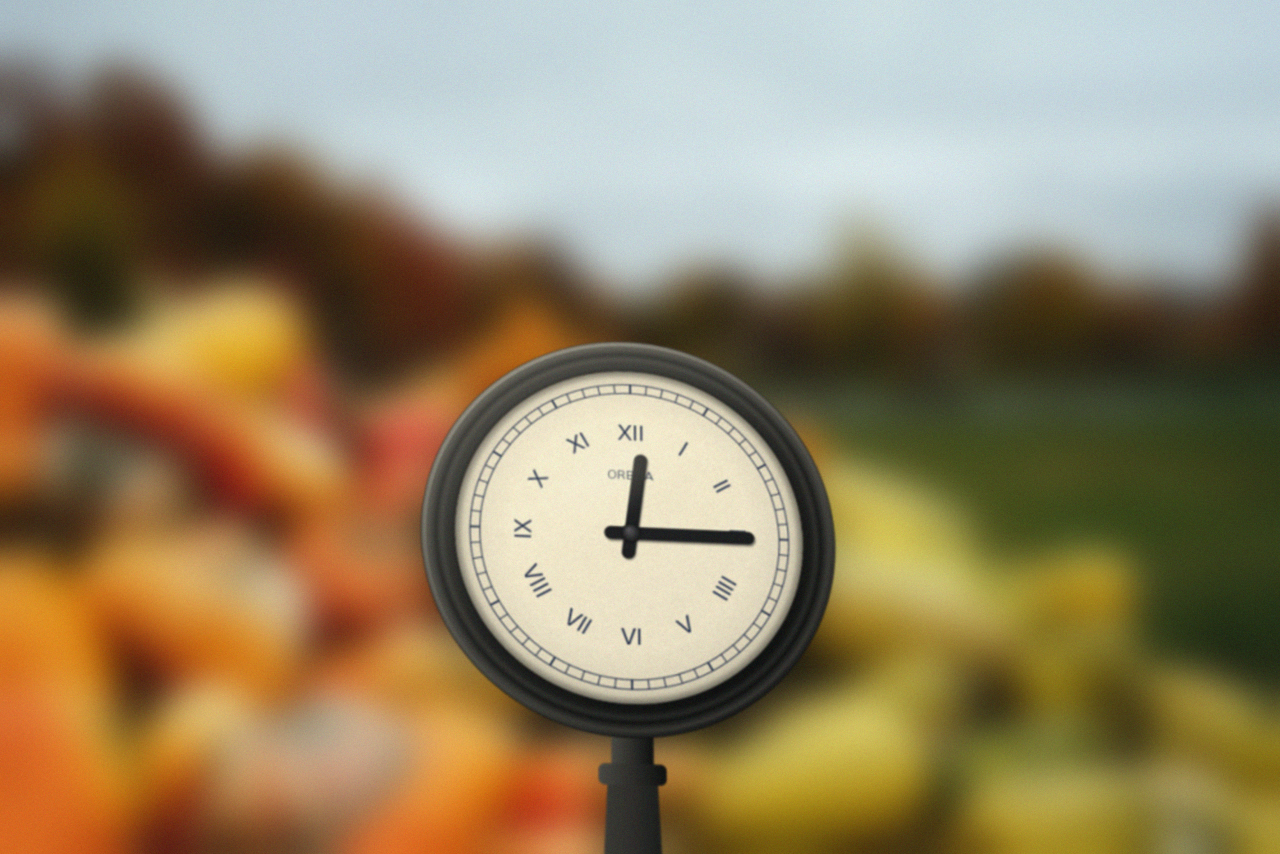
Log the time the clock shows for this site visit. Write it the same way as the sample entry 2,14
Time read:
12,15
